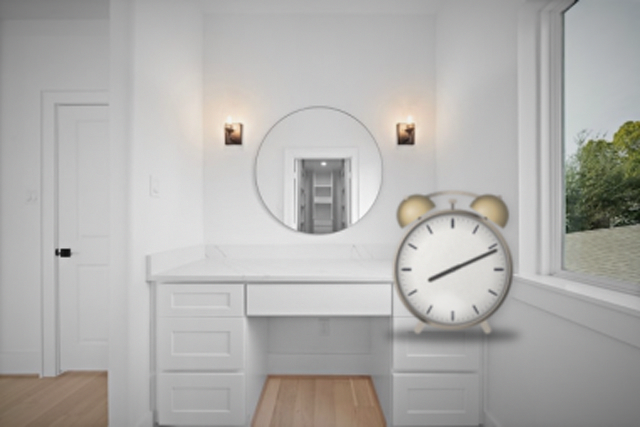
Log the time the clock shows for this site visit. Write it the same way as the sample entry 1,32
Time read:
8,11
